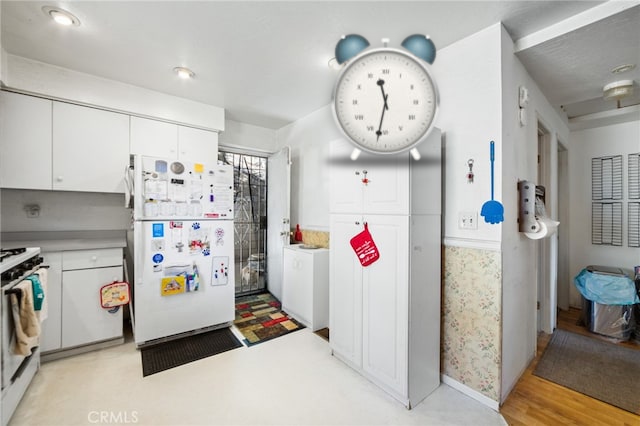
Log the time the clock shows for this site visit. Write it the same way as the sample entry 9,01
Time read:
11,32
